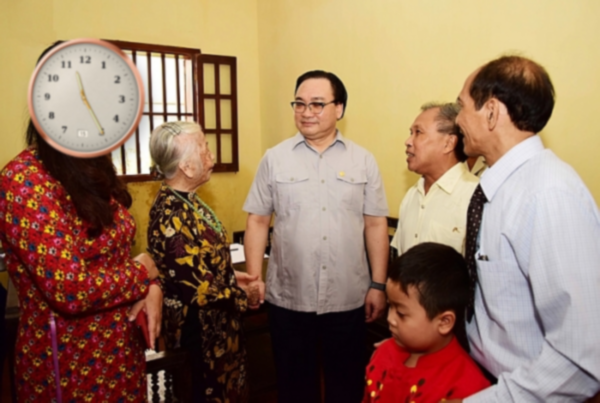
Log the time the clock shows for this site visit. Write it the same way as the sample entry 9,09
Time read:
11,25
